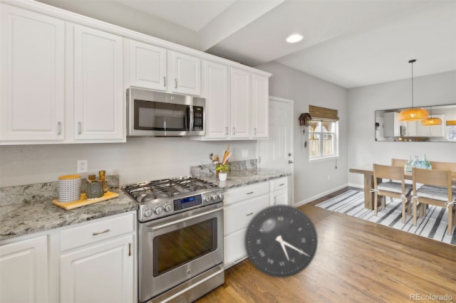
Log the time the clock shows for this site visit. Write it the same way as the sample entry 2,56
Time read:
5,20
